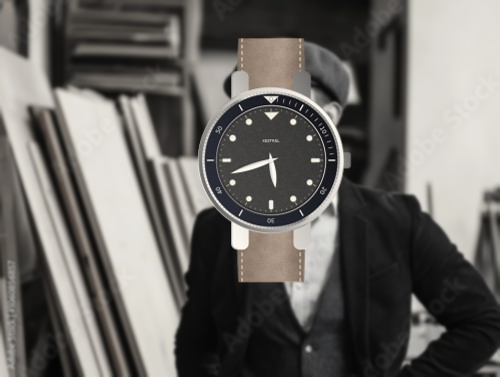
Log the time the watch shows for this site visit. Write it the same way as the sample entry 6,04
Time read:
5,42
